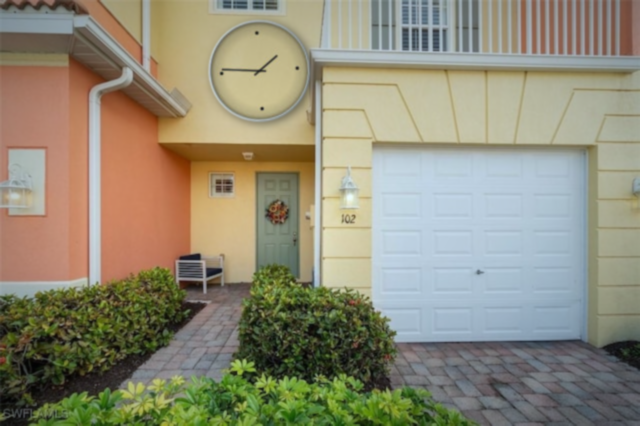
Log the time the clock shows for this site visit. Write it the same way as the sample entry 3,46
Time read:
1,46
